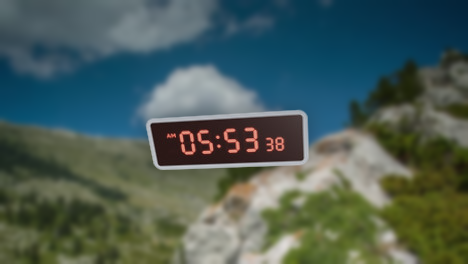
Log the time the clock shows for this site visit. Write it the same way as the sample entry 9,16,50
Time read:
5,53,38
